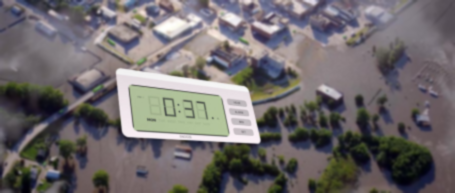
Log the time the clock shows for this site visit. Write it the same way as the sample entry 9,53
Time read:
0,37
